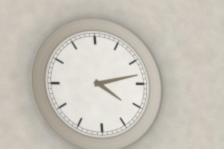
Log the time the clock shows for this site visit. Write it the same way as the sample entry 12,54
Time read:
4,13
